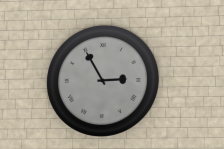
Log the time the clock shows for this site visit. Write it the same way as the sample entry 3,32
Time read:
2,55
